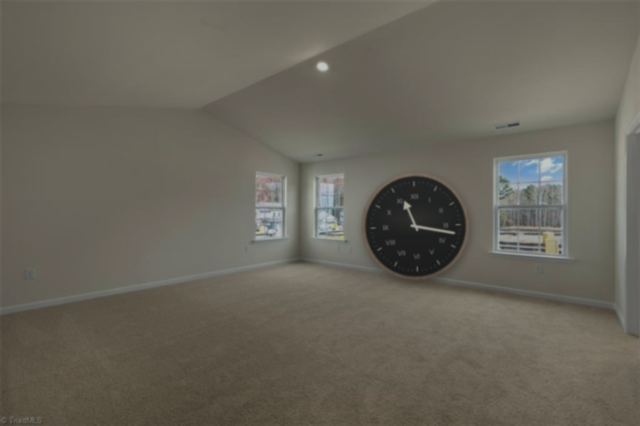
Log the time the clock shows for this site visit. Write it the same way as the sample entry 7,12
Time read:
11,17
